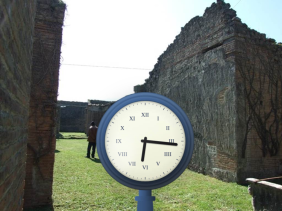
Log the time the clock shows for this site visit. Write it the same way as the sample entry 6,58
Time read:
6,16
